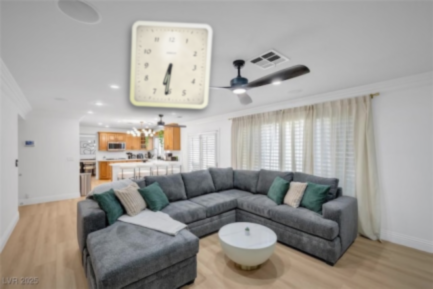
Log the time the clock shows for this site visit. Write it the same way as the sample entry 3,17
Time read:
6,31
